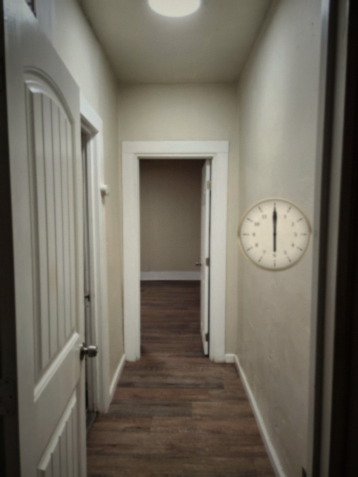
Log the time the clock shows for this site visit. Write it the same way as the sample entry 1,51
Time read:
6,00
